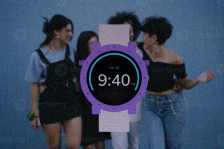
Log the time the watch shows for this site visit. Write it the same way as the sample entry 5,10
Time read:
9,40
